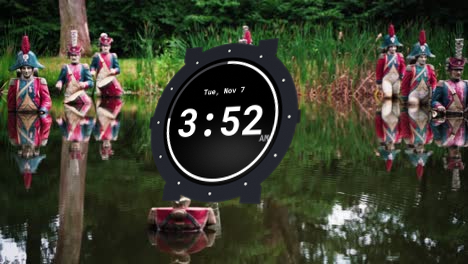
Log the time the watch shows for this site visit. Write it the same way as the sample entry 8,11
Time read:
3,52
